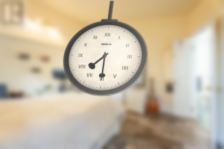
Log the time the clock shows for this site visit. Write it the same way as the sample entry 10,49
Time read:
7,30
